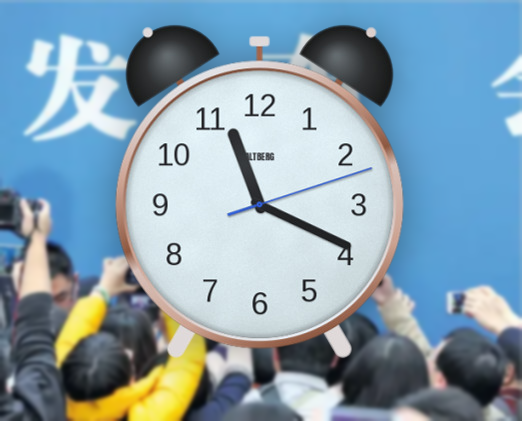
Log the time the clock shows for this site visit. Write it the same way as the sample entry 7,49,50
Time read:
11,19,12
